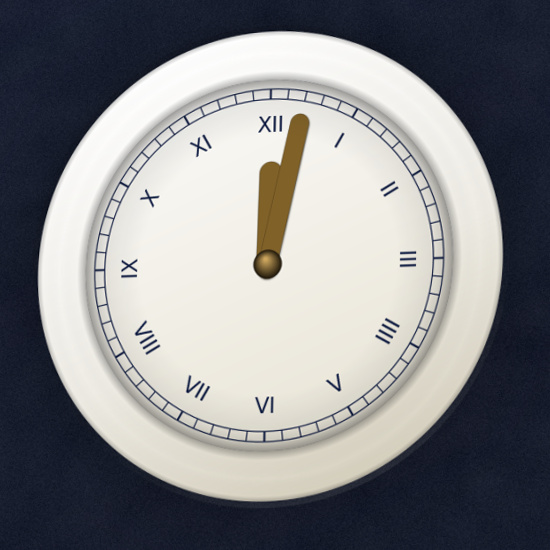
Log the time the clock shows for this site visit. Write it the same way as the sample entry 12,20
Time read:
12,02
